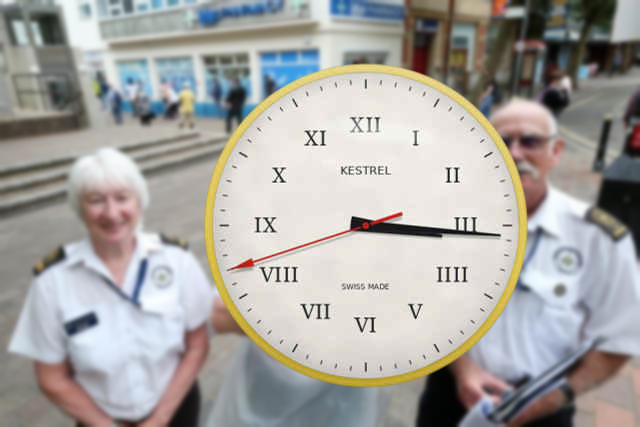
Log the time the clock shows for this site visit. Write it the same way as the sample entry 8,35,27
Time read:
3,15,42
